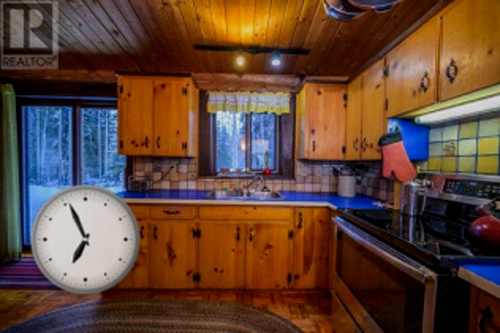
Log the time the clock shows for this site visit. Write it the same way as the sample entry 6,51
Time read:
6,56
